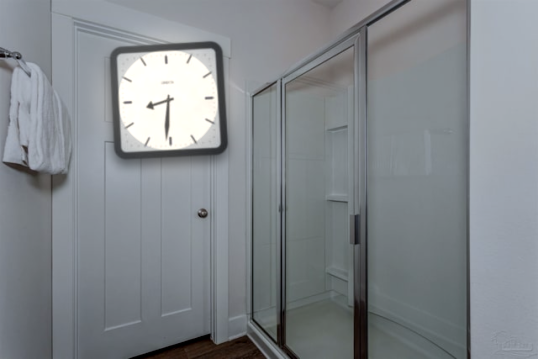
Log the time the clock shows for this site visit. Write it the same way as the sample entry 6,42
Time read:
8,31
